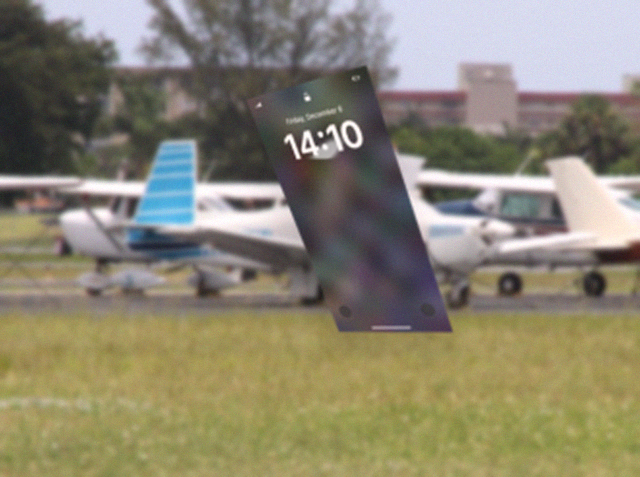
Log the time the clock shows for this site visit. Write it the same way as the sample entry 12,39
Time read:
14,10
